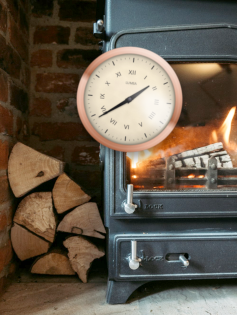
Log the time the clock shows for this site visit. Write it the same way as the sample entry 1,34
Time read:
1,39
